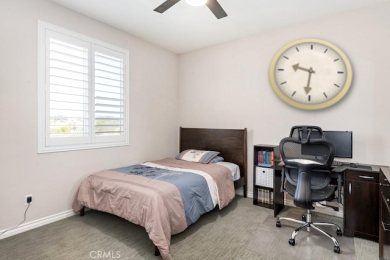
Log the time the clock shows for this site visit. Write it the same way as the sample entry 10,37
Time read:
9,31
